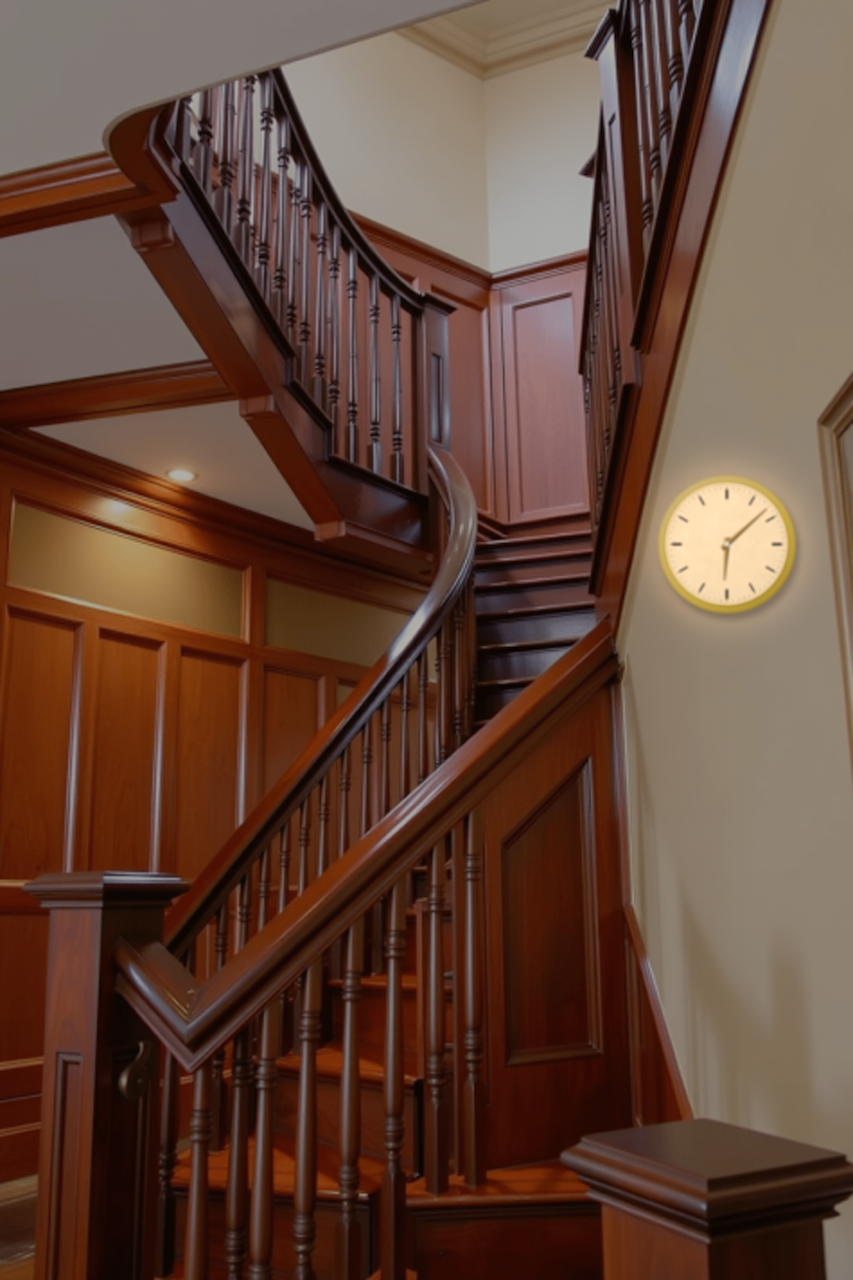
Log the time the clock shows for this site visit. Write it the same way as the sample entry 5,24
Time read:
6,08
